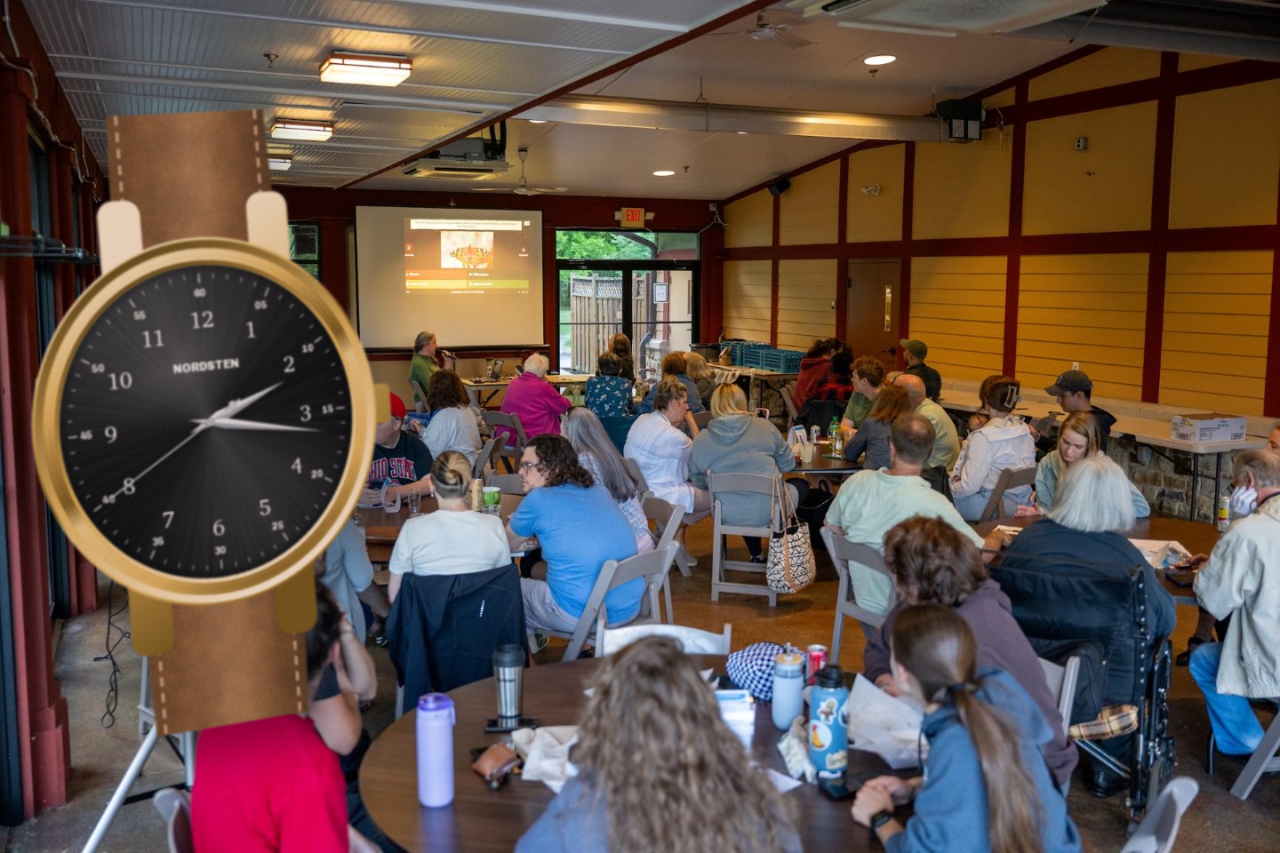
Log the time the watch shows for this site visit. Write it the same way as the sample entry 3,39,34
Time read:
2,16,40
